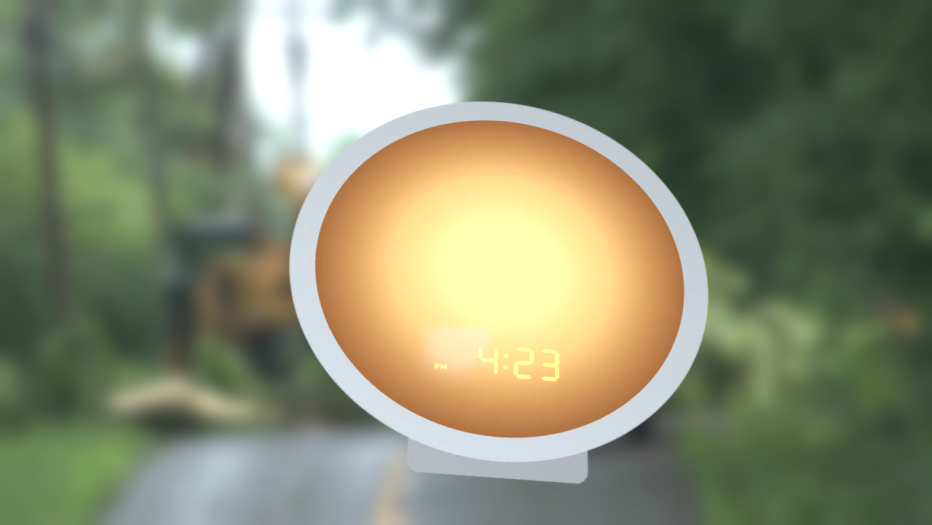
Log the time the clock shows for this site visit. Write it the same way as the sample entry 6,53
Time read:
4,23
